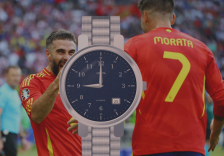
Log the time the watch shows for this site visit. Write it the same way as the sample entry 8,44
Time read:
9,00
